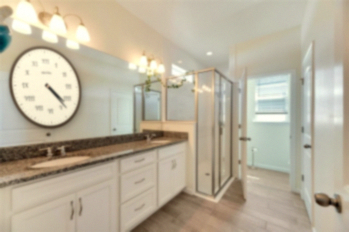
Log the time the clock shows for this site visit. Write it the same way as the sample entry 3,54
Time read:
4,23
